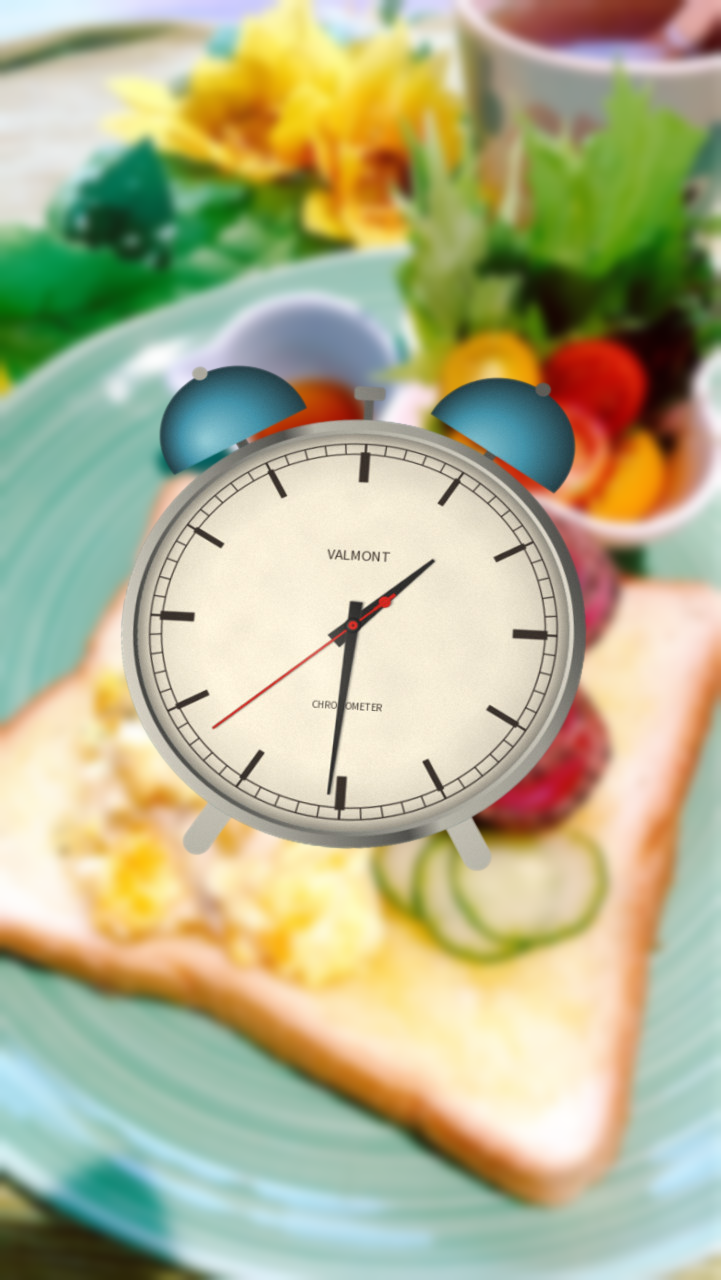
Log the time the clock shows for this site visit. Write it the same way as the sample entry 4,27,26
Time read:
1,30,38
